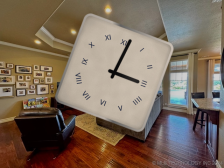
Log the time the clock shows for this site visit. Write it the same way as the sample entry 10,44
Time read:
3,01
